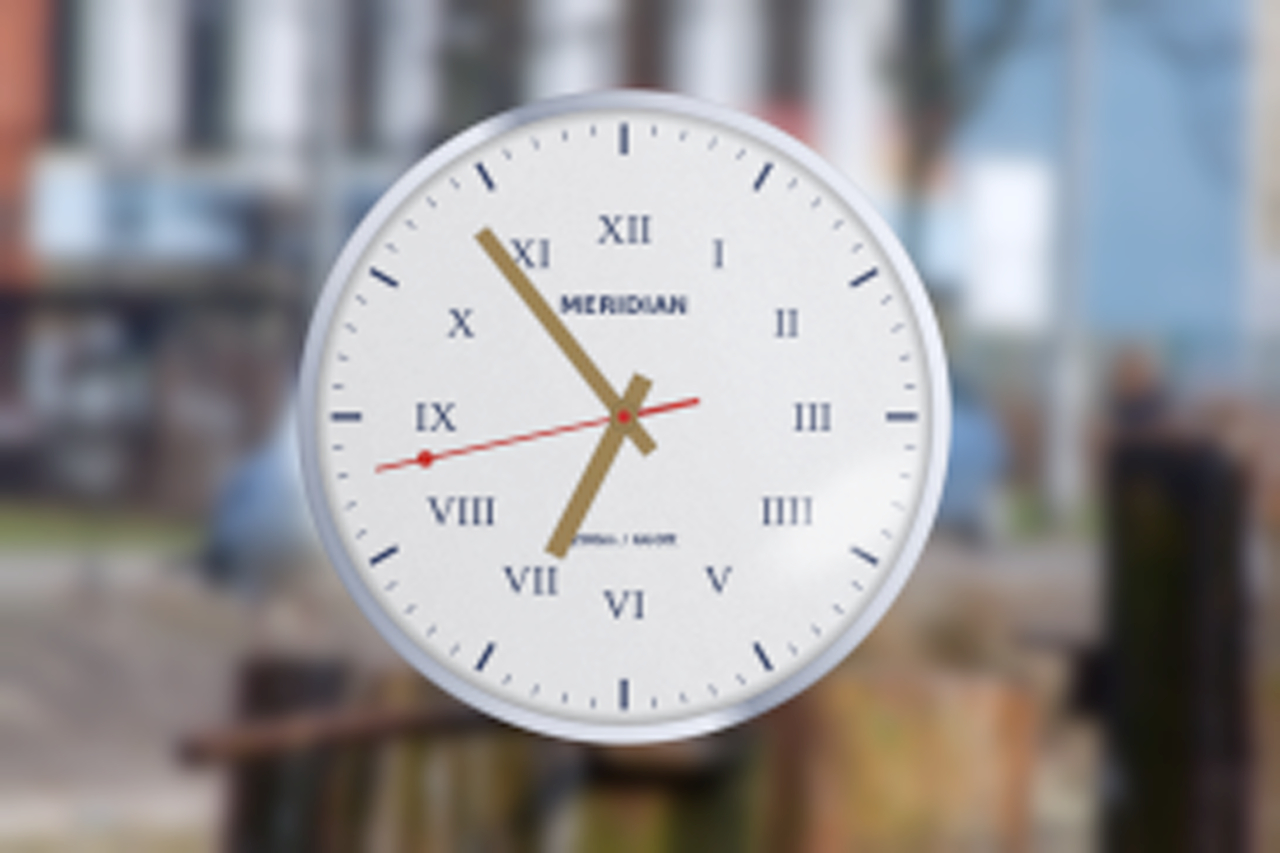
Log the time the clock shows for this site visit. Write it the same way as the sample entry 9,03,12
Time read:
6,53,43
